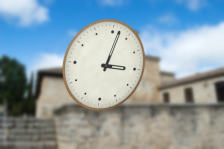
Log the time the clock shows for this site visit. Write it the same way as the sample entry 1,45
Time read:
3,02
